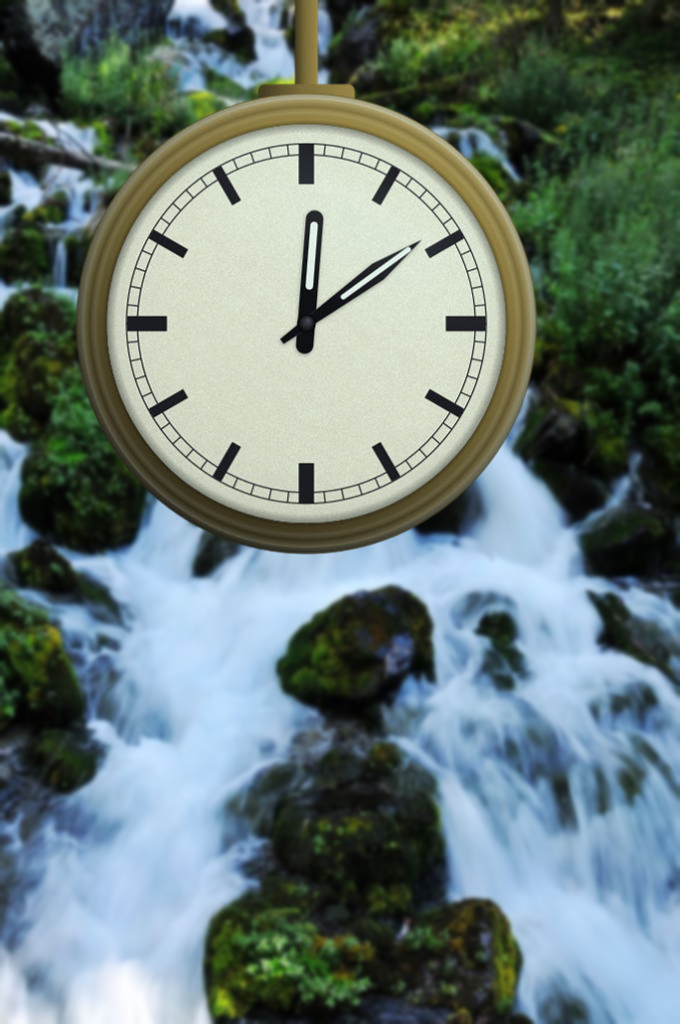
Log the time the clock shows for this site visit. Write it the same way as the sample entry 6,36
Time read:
12,09
